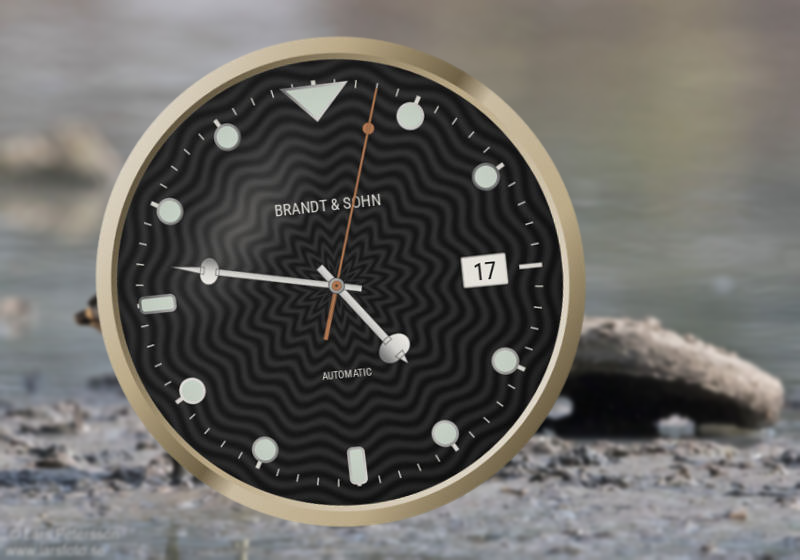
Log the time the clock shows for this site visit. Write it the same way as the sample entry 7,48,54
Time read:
4,47,03
